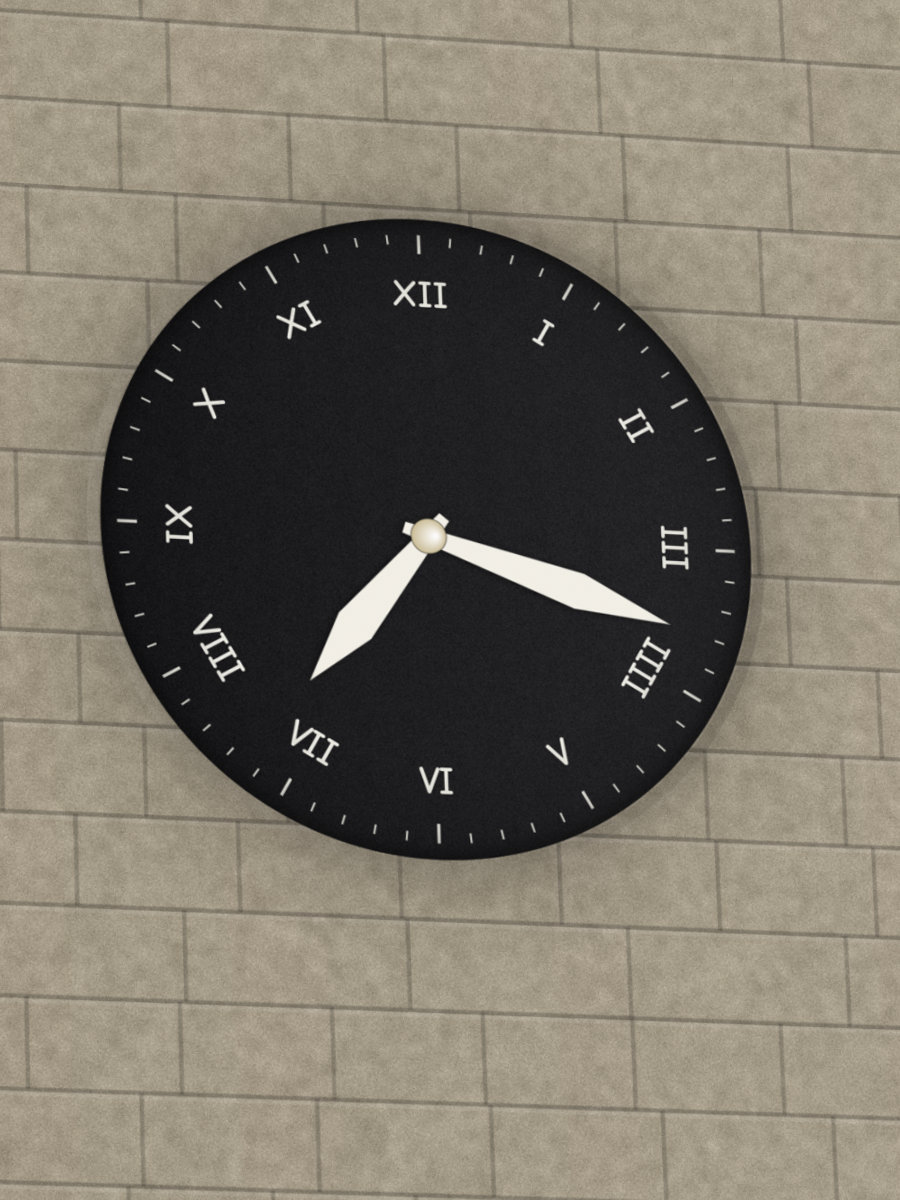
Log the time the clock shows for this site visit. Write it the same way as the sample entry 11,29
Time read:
7,18
